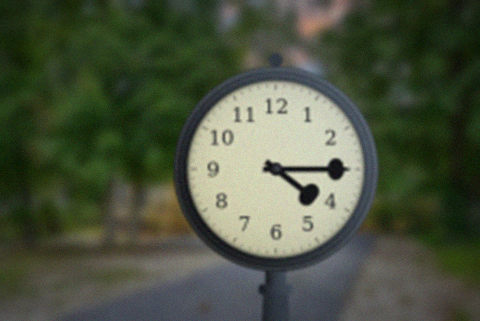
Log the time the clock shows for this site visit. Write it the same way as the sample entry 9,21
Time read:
4,15
